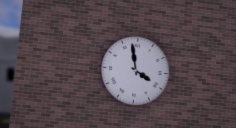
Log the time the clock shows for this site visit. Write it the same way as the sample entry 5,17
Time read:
3,58
